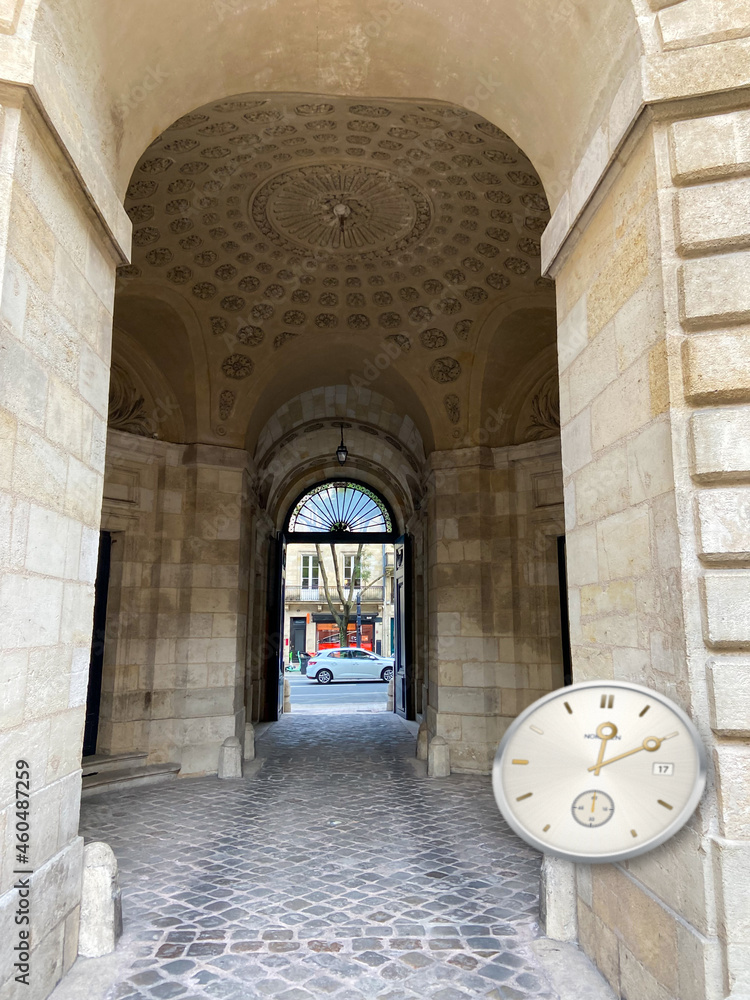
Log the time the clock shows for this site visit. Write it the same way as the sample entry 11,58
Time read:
12,10
